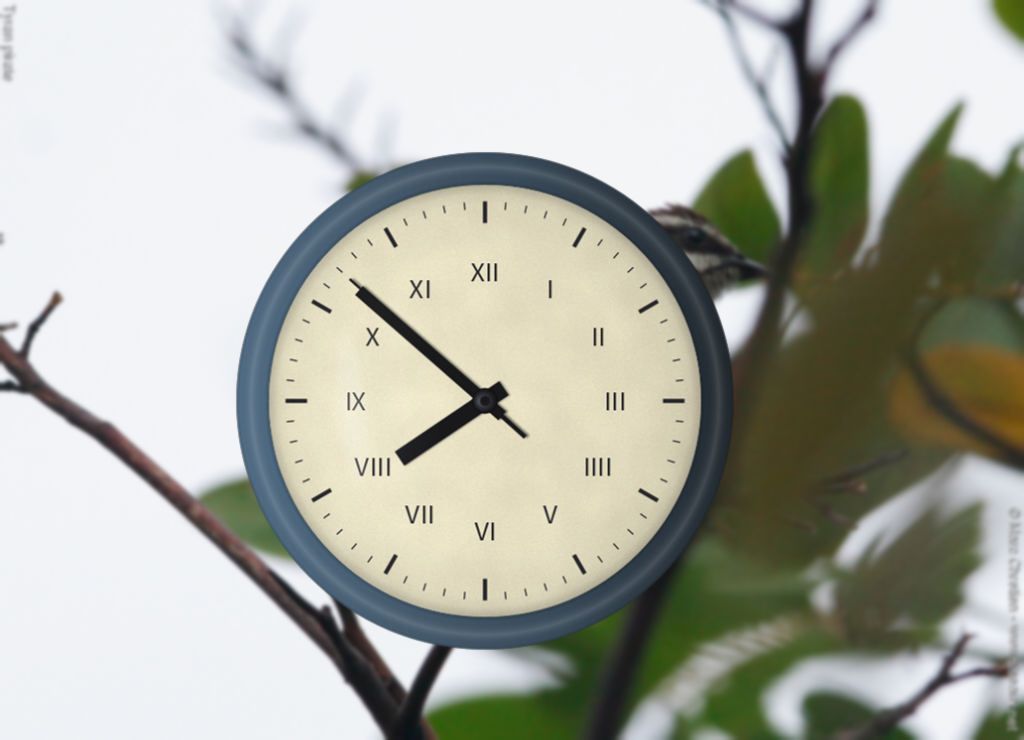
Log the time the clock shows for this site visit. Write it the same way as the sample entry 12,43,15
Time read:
7,51,52
